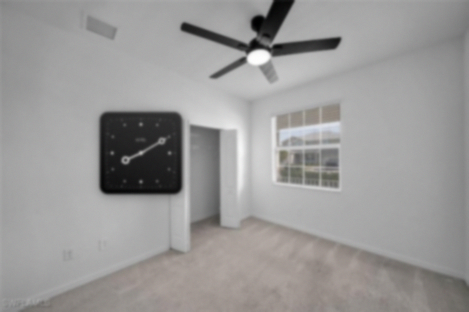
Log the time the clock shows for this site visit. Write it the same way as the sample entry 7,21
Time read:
8,10
